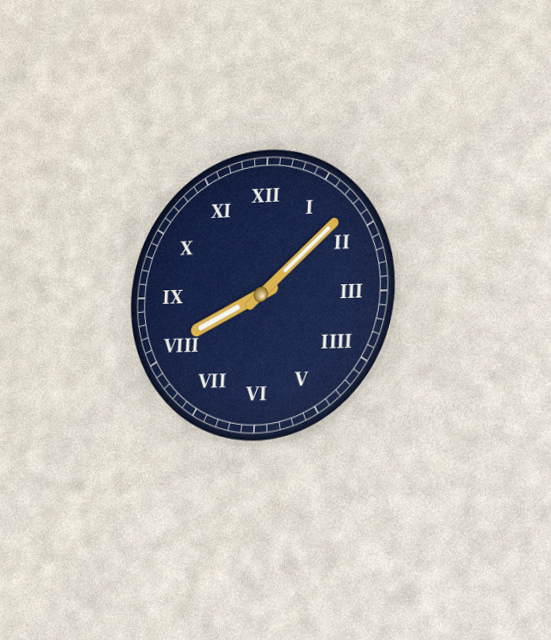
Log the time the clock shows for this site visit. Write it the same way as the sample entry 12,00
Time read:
8,08
